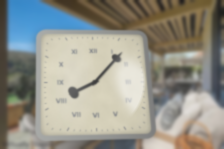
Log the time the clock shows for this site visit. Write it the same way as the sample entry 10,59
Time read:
8,07
